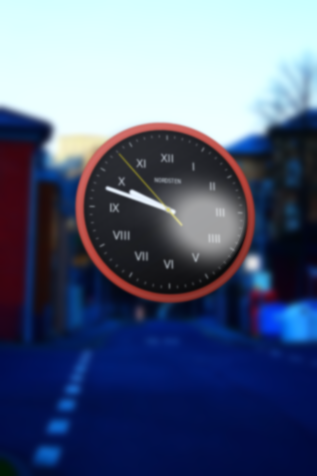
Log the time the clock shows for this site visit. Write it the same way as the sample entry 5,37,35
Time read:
9,47,53
